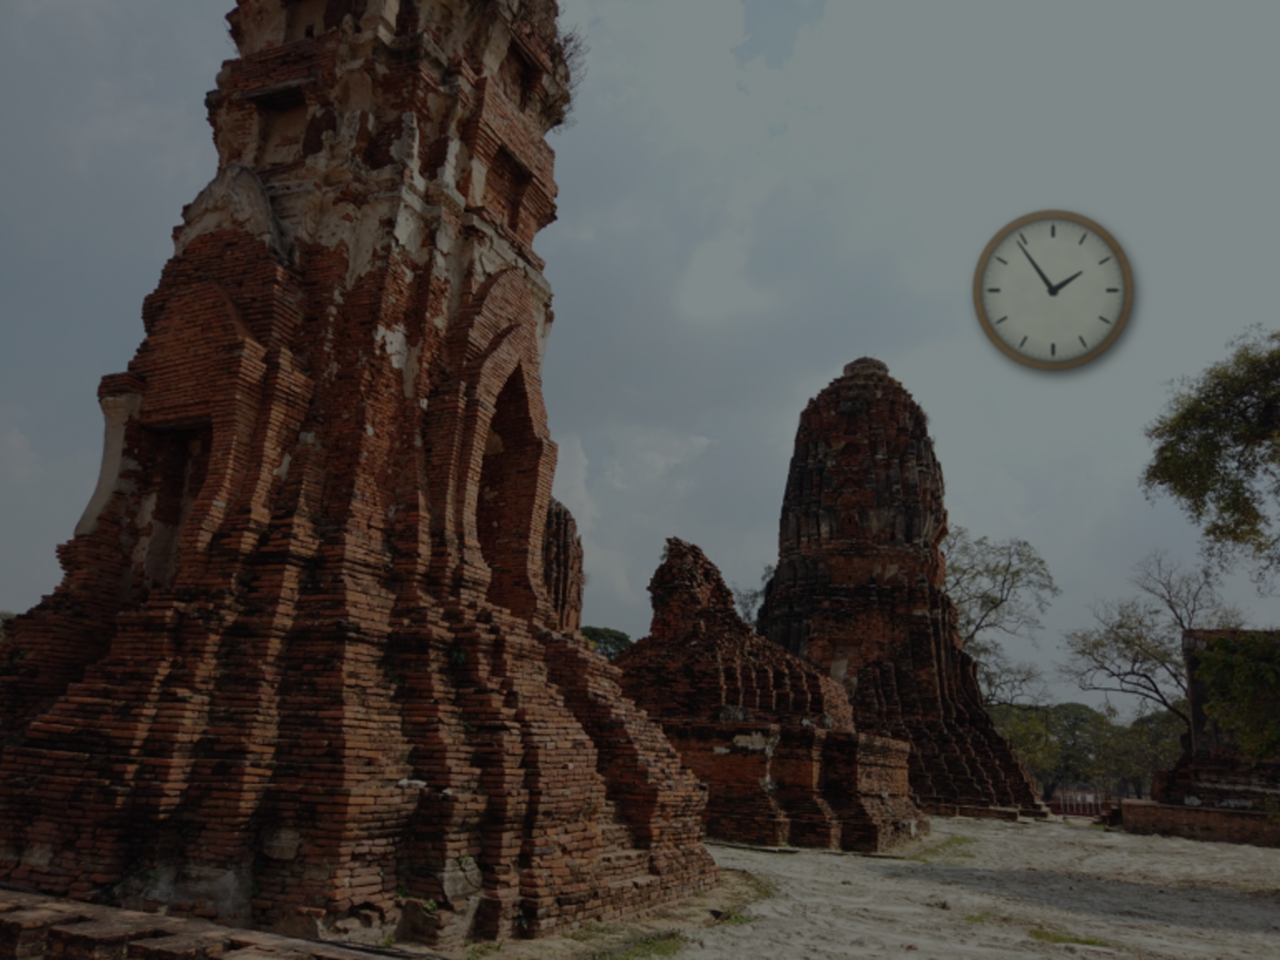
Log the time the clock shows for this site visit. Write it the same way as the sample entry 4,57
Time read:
1,54
